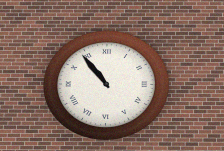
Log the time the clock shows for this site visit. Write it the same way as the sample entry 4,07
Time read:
10,54
